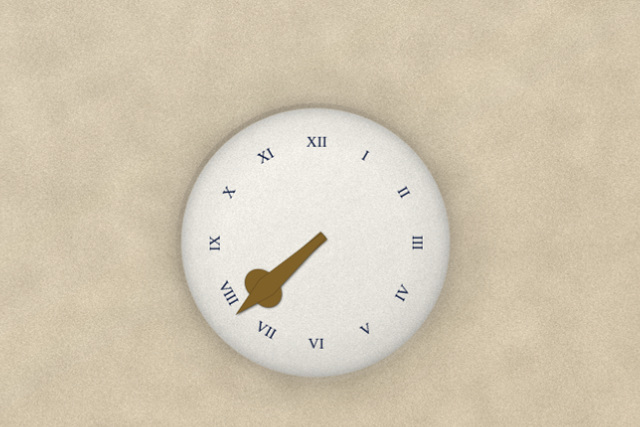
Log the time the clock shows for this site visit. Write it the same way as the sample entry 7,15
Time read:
7,38
